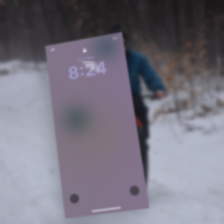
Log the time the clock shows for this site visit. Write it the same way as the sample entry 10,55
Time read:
8,24
